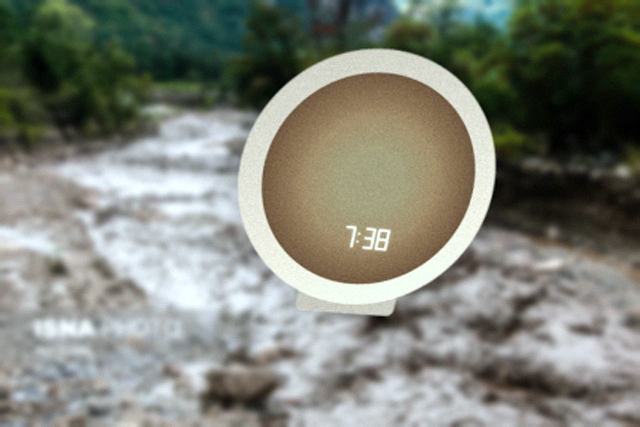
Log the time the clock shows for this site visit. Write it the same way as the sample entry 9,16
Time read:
7,38
